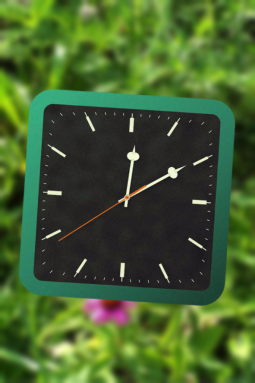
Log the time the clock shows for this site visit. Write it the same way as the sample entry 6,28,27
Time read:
12,09,39
